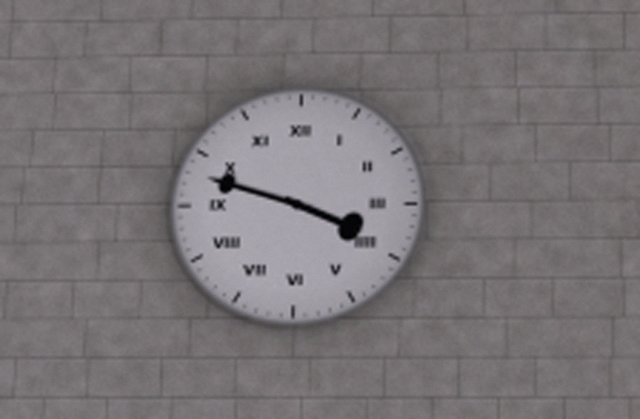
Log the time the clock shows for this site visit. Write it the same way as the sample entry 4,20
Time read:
3,48
